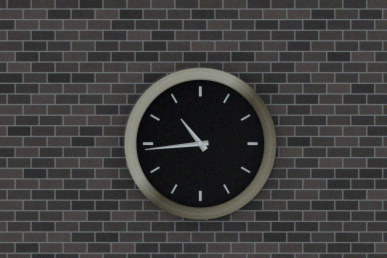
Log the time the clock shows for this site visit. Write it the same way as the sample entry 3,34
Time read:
10,44
